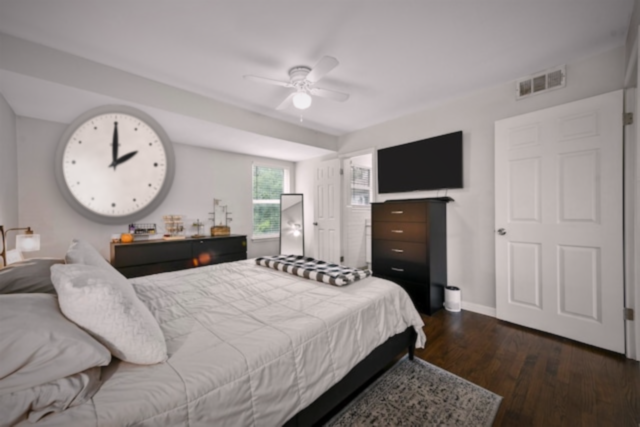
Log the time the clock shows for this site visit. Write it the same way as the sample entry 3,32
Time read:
2,00
